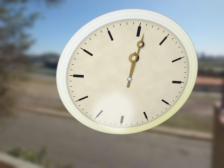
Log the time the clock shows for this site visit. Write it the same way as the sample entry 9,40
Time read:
12,01
